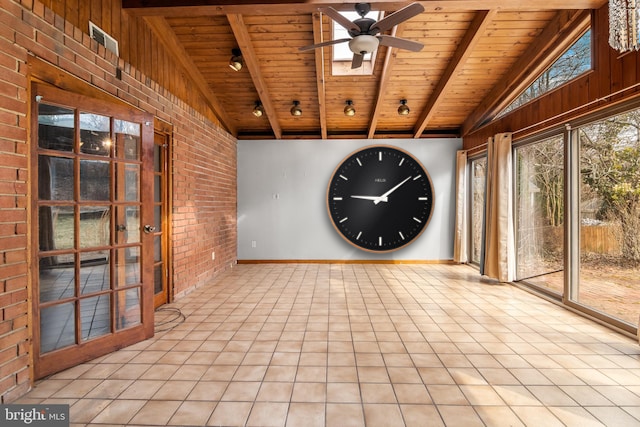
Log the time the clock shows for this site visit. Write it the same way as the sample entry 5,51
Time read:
9,09
